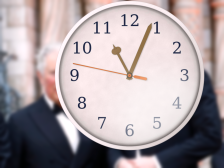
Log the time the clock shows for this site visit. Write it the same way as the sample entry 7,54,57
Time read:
11,03,47
